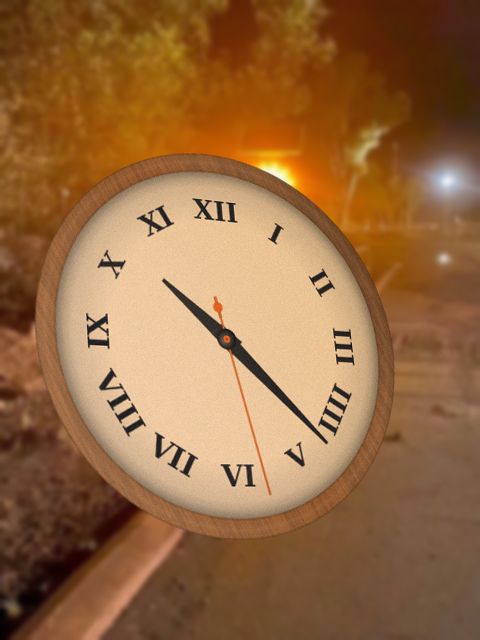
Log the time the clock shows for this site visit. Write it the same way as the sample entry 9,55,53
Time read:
10,22,28
